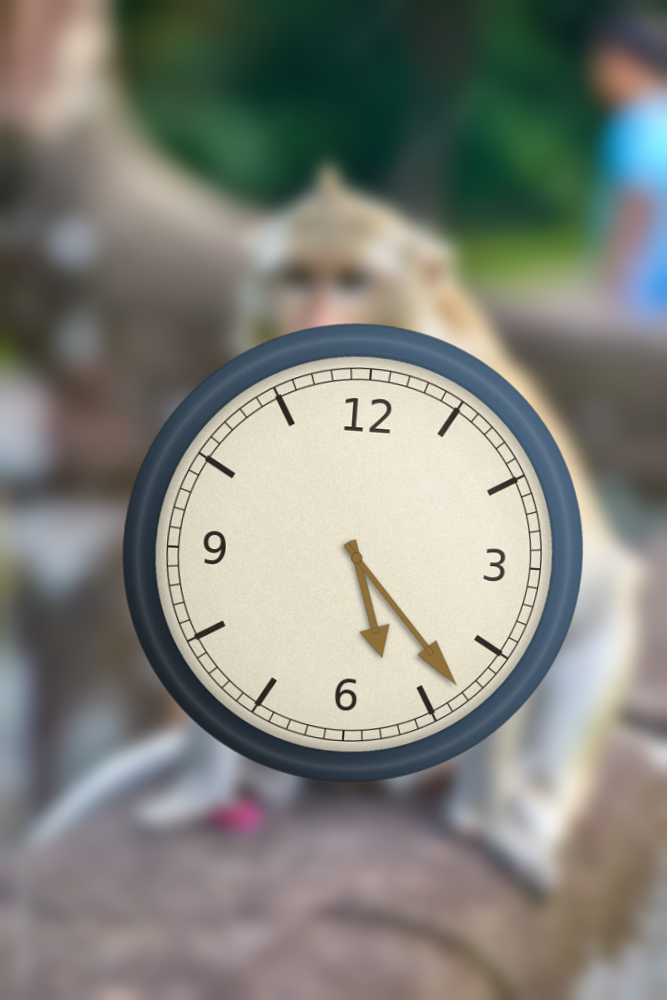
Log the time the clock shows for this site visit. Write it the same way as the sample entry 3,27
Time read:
5,23
